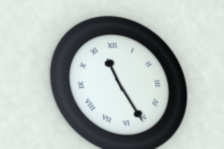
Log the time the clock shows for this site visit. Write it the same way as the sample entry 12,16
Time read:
11,26
